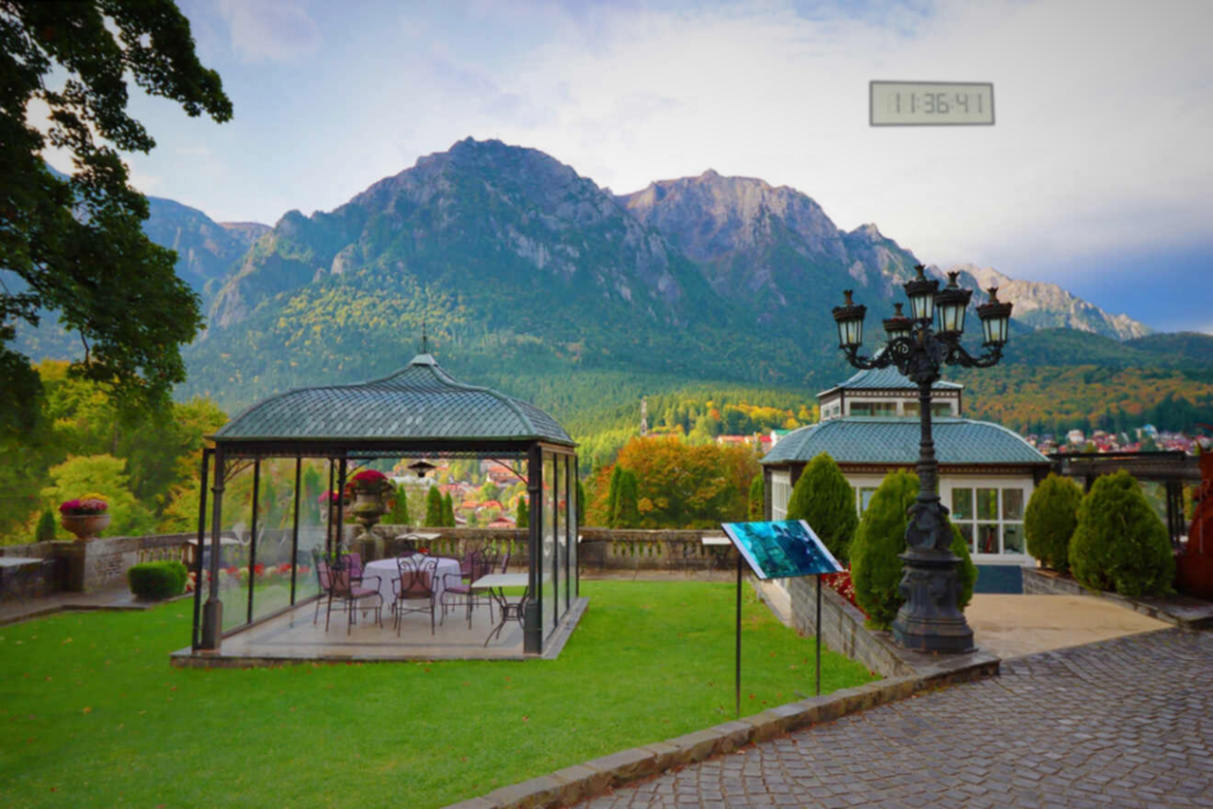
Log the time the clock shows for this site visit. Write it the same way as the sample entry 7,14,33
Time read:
11,36,41
